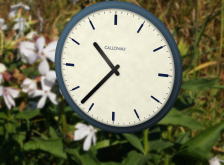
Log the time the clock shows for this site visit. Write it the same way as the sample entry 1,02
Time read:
10,37
